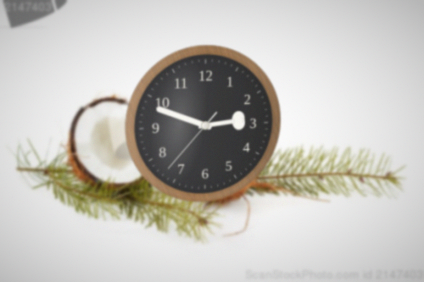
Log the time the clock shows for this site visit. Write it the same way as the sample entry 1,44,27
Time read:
2,48,37
